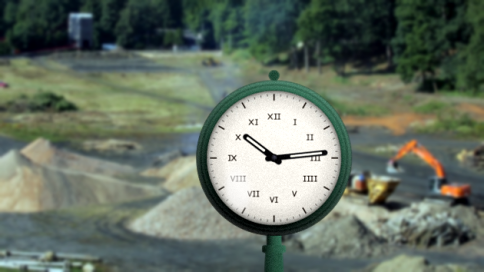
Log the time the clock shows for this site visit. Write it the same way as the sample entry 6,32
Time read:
10,14
